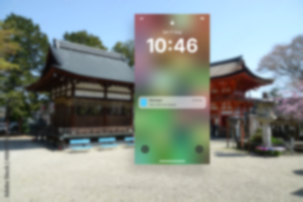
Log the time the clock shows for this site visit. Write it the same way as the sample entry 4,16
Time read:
10,46
